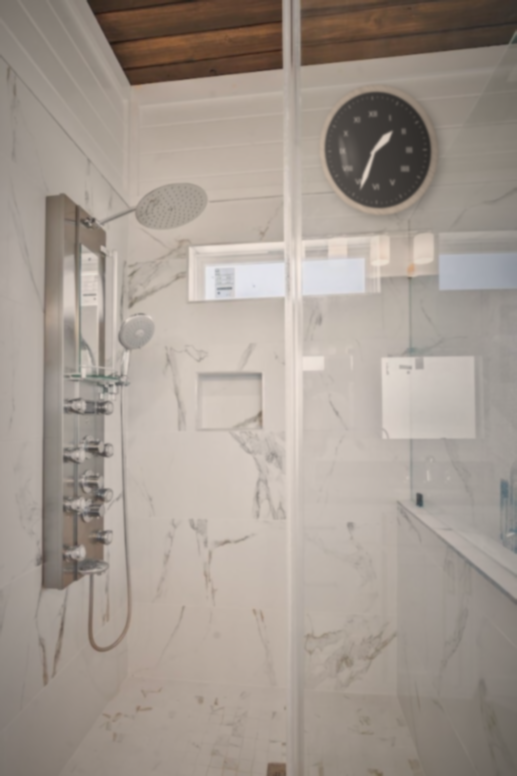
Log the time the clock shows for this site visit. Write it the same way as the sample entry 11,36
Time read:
1,34
